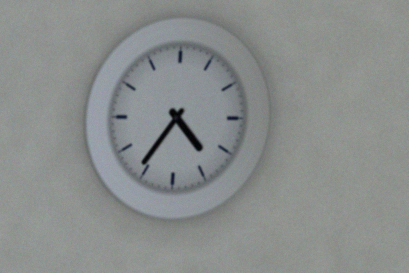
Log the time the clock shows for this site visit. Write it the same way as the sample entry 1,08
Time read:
4,36
